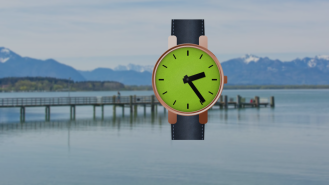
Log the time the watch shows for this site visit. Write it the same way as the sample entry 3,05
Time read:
2,24
